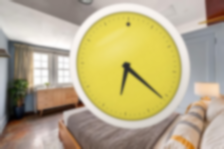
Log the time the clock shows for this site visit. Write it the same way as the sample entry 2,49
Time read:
6,21
